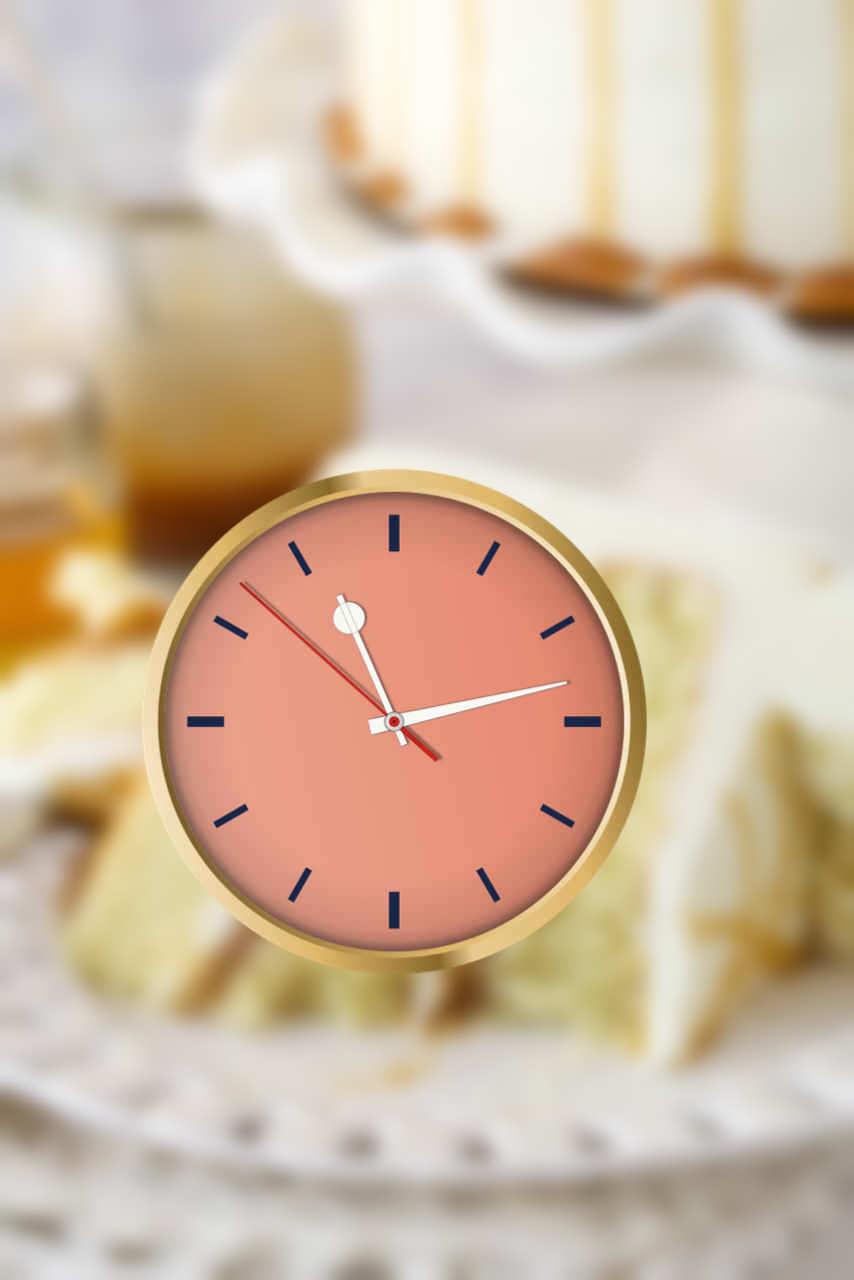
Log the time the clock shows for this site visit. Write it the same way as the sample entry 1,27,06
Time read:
11,12,52
